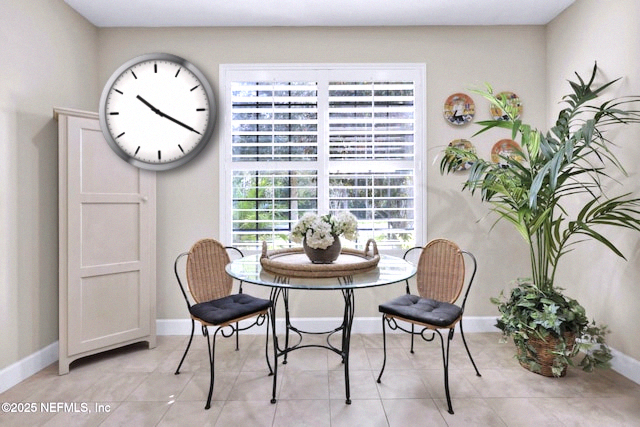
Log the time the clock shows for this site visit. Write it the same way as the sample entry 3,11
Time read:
10,20
